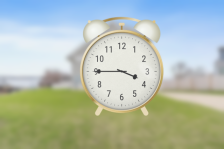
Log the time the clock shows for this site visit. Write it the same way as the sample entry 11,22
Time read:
3,45
